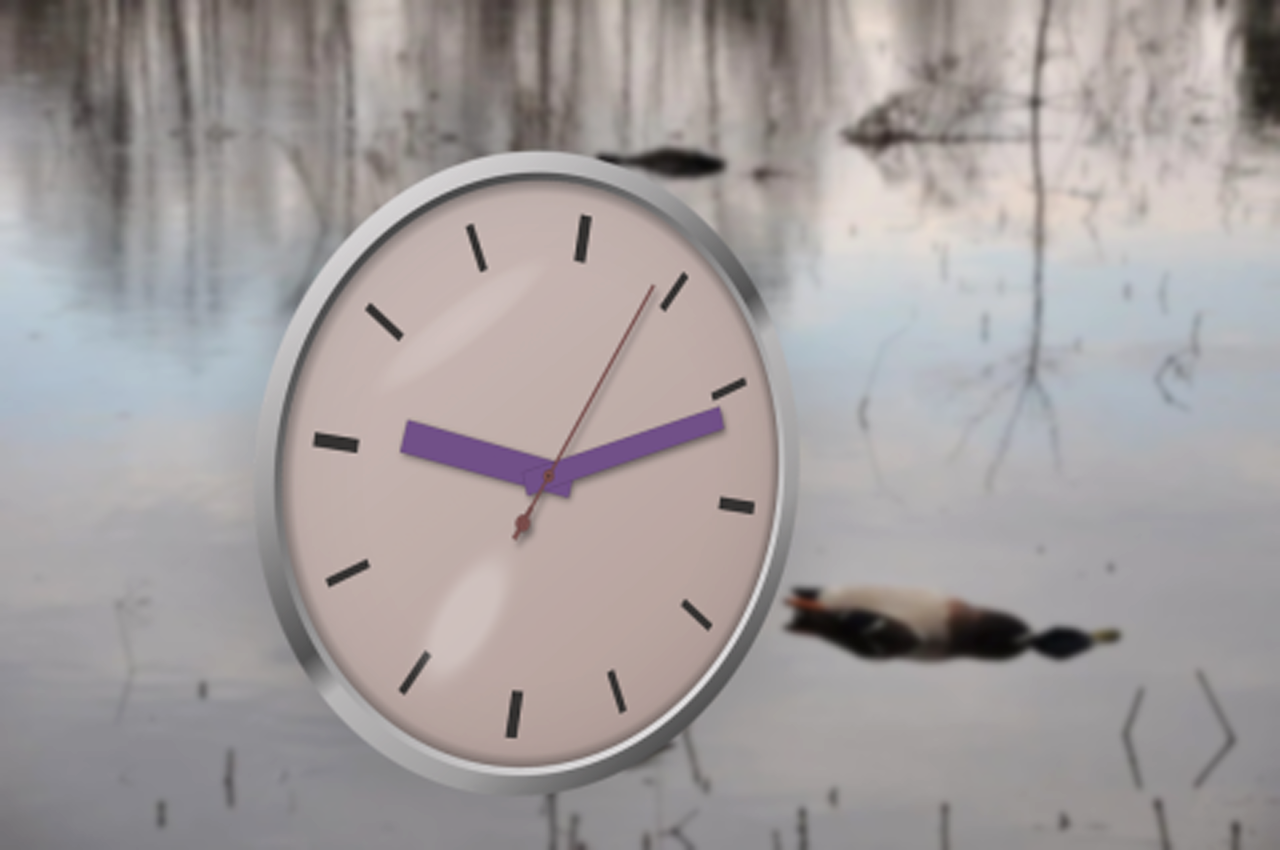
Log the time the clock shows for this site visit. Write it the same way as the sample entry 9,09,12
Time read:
9,11,04
